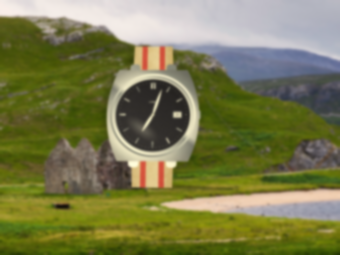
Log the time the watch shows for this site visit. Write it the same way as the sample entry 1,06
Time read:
7,03
